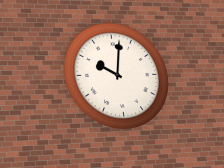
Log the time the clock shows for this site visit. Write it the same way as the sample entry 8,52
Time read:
10,02
